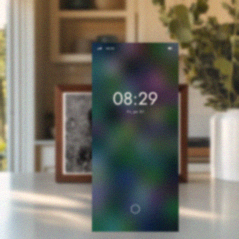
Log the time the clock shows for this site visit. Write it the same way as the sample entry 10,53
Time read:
8,29
